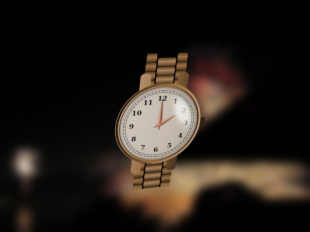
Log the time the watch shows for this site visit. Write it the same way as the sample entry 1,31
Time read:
2,00
